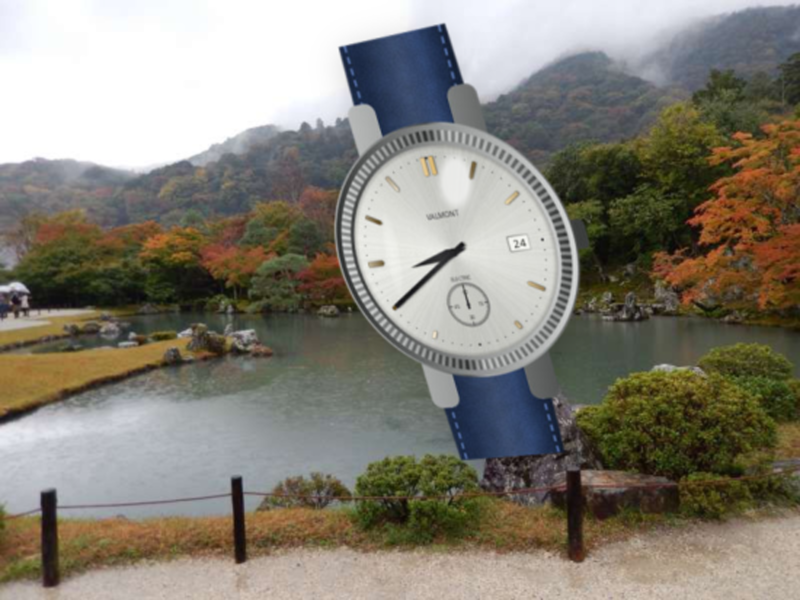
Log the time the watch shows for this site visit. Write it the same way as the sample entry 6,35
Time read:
8,40
